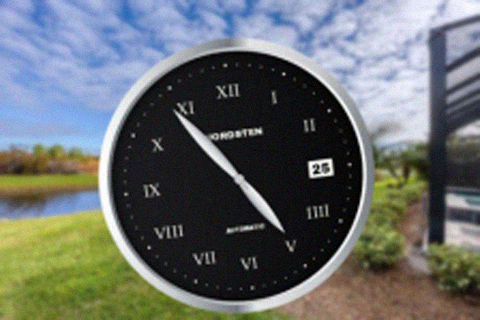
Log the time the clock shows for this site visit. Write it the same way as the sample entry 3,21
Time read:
4,54
